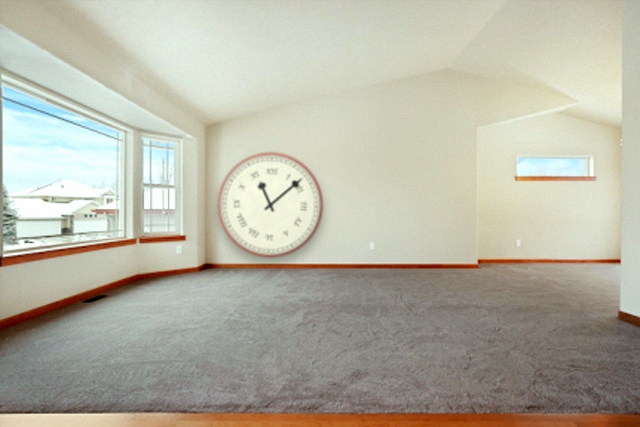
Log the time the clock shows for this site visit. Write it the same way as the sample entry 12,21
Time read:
11,08
